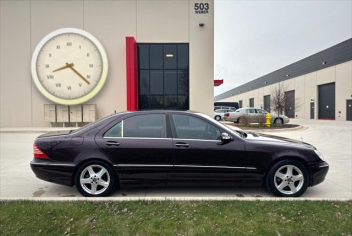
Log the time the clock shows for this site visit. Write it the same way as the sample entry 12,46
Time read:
8,22
